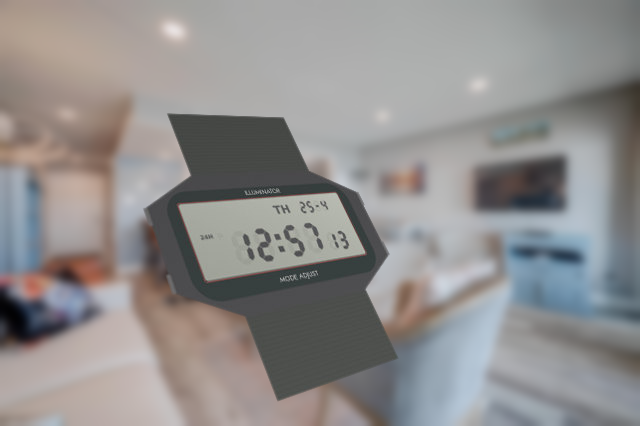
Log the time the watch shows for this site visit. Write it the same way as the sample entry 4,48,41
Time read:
12,57,13
